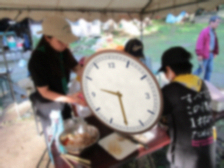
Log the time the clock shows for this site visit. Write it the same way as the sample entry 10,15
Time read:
9,30
